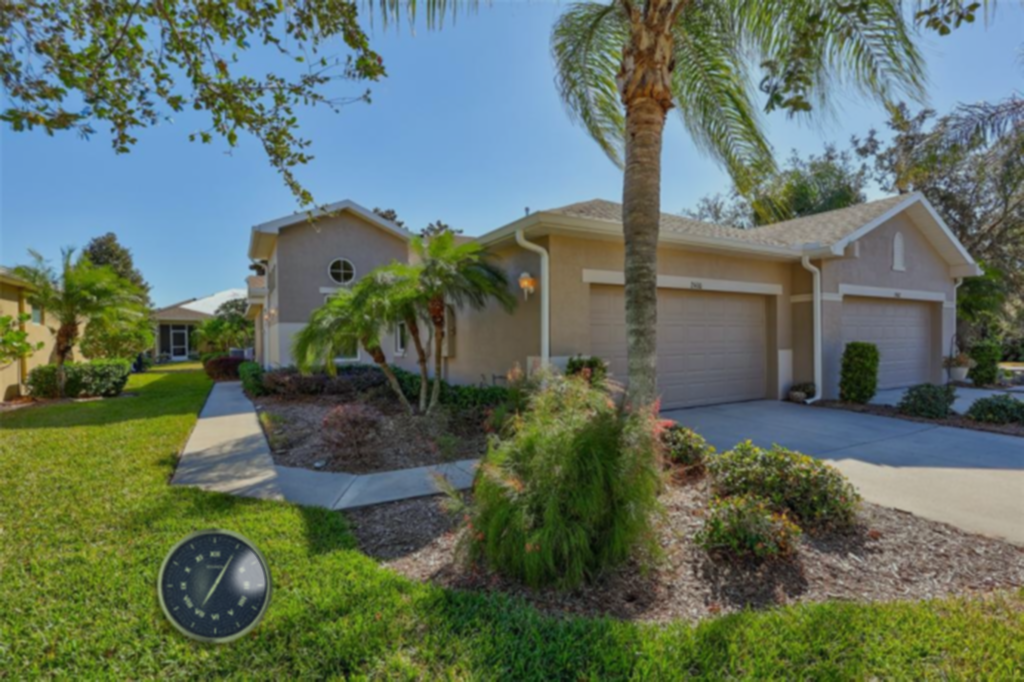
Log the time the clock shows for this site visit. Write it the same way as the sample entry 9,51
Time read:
7,05
